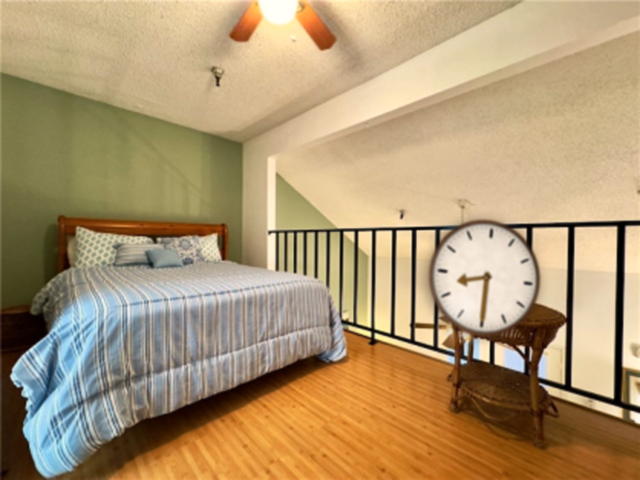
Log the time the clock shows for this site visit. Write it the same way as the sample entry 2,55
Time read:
8,30
